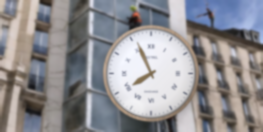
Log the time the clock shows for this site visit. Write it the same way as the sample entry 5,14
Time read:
7,56
